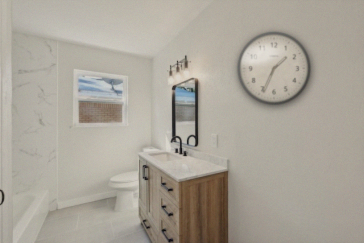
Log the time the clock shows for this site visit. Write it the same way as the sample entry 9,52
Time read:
1,34
